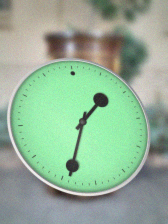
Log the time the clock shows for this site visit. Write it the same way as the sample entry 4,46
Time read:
1,34
